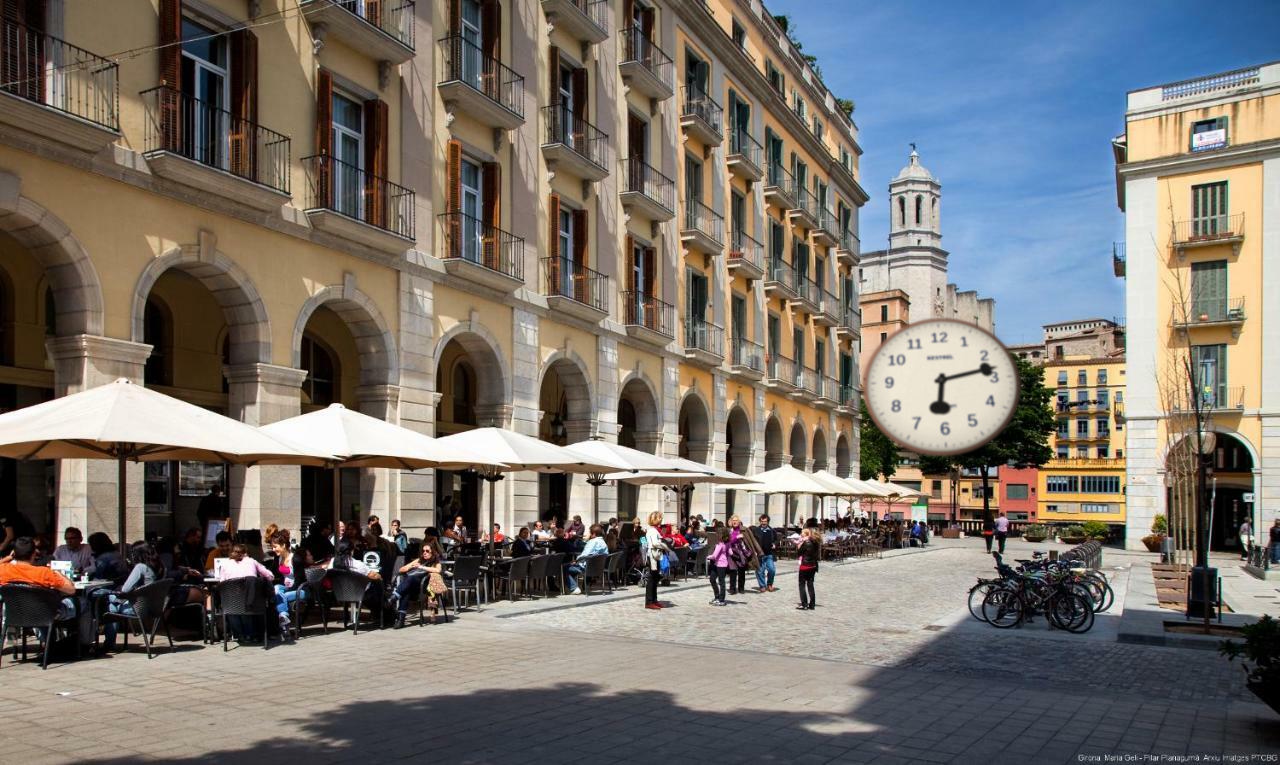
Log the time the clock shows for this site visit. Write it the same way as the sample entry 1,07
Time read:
6,13
